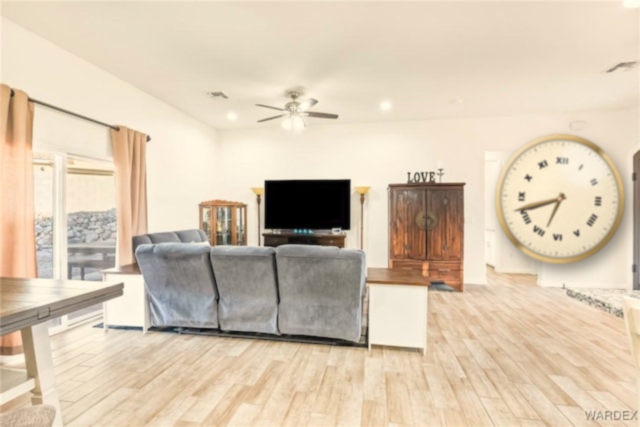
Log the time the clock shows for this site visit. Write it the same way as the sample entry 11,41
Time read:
6,42
